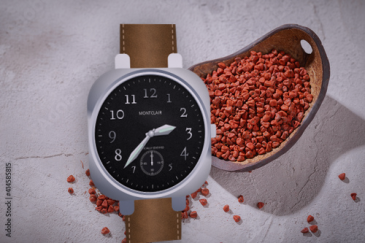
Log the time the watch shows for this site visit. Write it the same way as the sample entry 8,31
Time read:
2,37
